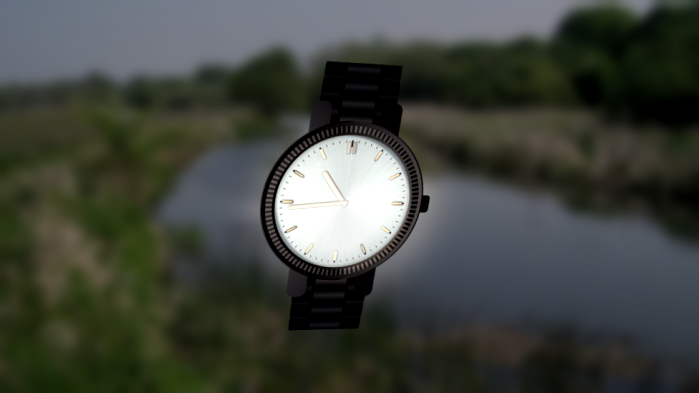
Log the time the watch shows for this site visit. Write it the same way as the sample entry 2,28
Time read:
10,44
